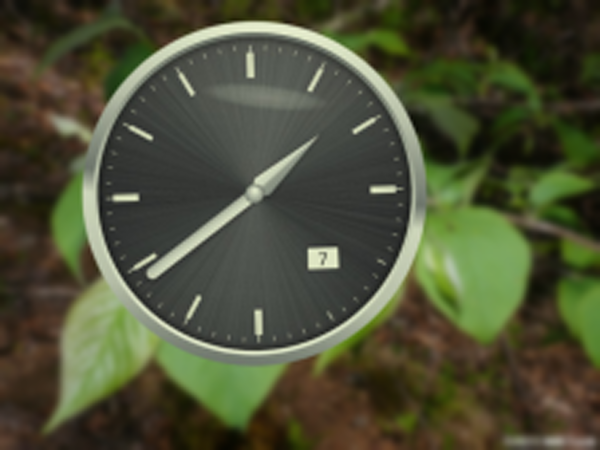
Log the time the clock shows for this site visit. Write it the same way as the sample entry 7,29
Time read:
1,39
